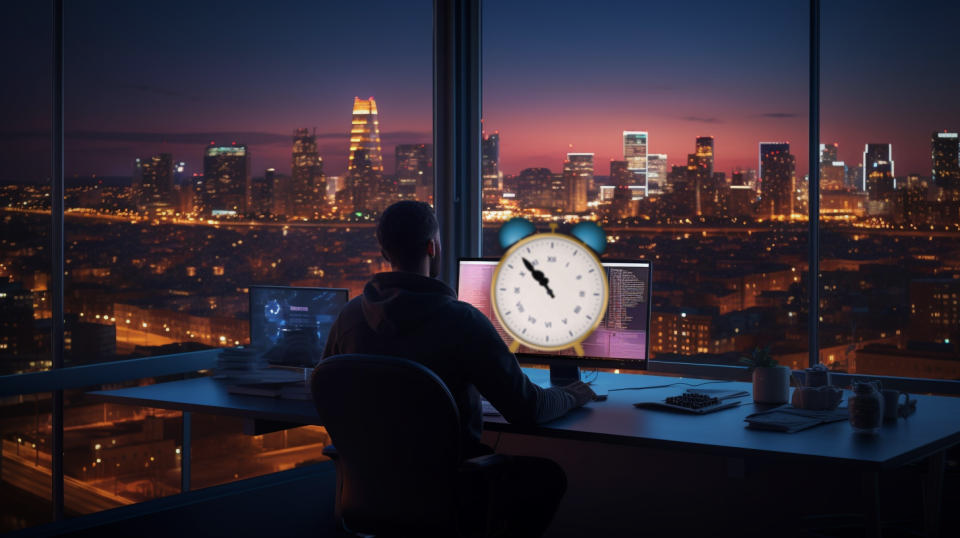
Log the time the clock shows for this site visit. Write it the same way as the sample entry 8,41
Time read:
10,53
